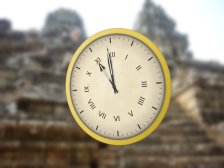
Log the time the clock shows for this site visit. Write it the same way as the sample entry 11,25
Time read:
10,59
